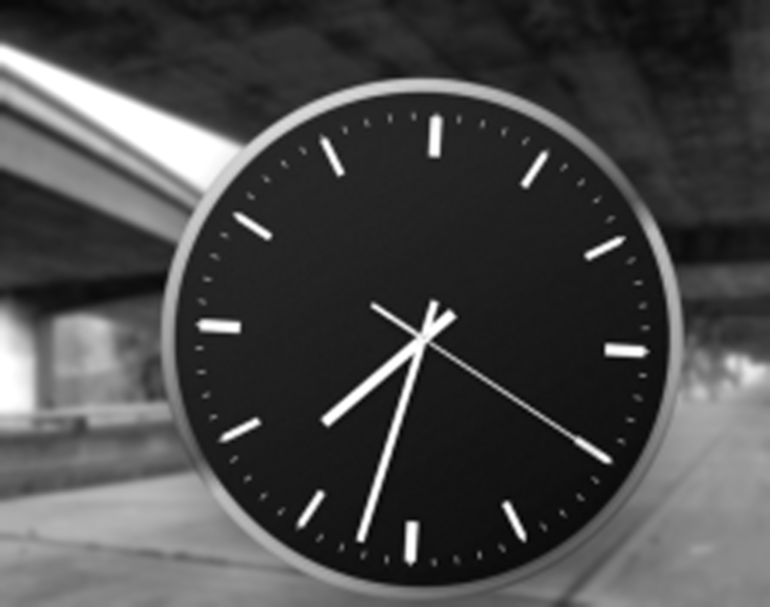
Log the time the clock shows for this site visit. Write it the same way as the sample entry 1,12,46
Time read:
7,32,20
